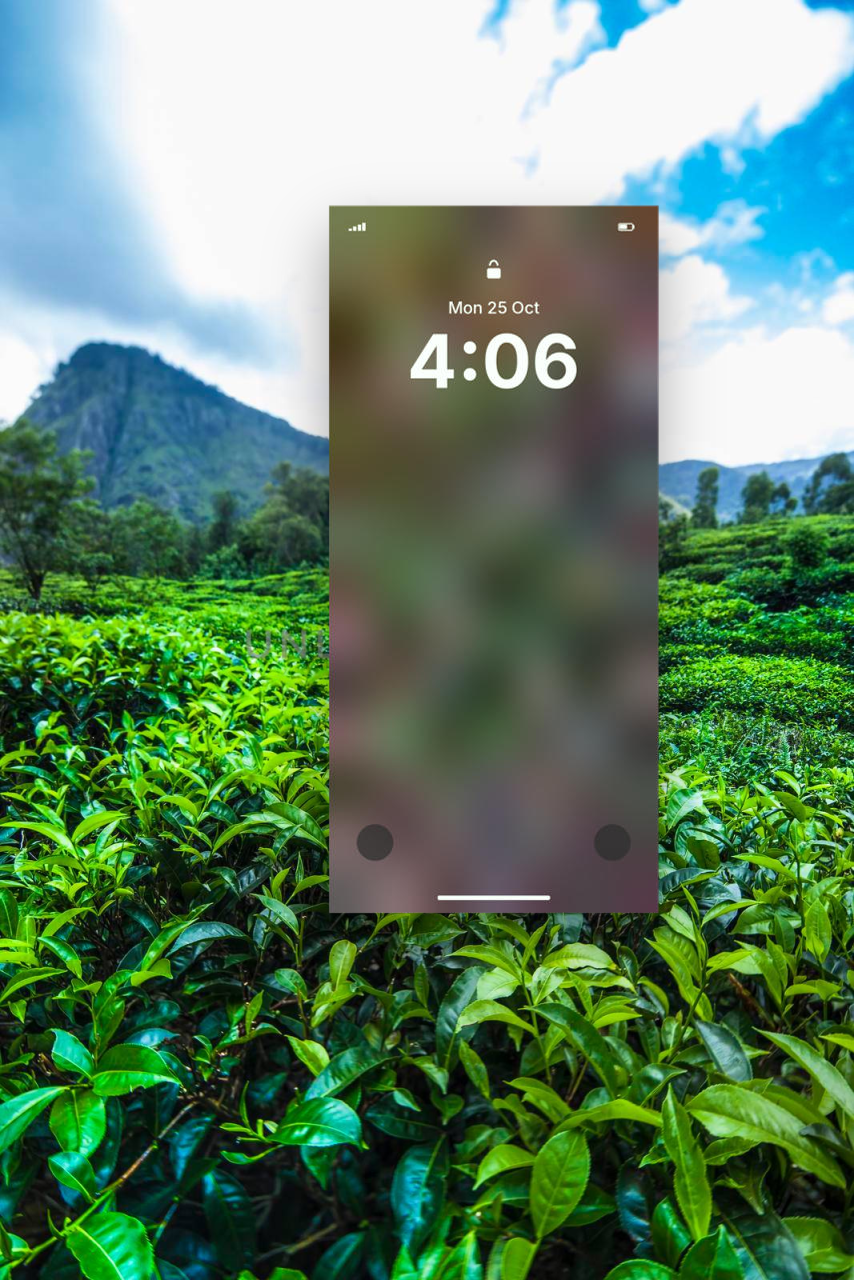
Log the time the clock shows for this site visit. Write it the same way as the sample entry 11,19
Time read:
4,06
